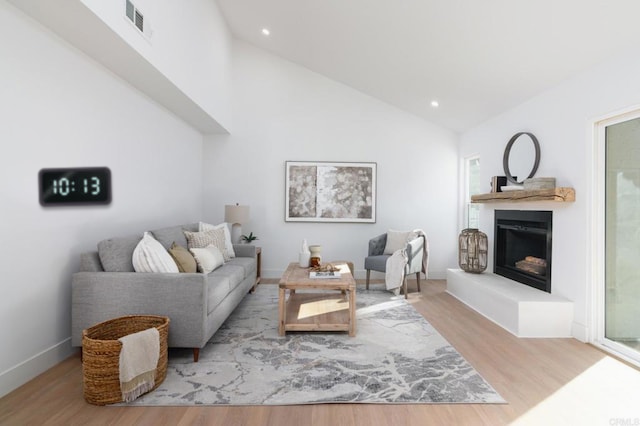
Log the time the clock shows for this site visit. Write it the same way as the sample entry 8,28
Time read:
10,13
